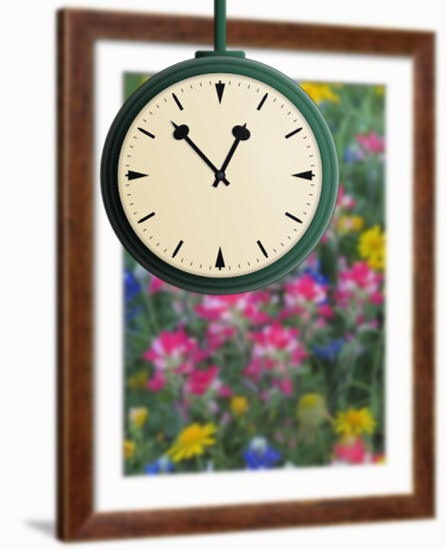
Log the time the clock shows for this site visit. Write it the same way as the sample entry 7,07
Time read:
12,53
